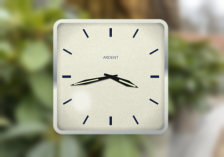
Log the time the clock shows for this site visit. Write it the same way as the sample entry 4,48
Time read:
3,43
